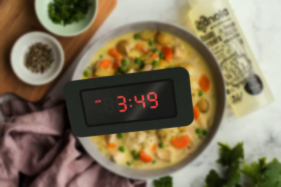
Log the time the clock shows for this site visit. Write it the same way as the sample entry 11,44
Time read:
3,49
